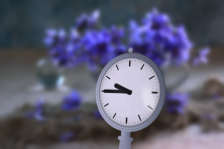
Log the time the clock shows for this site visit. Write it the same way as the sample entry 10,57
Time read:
9,45
